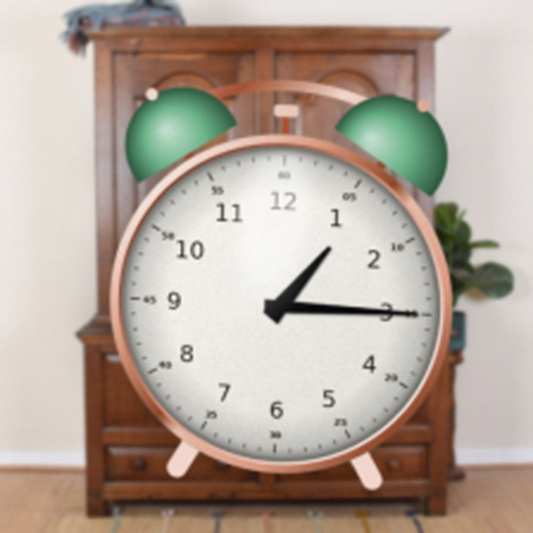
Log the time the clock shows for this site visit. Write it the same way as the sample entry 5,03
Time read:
1,15
